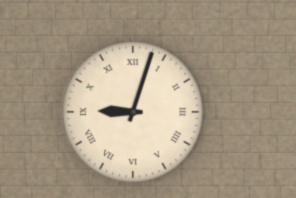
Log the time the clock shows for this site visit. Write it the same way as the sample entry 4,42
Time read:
9,03
